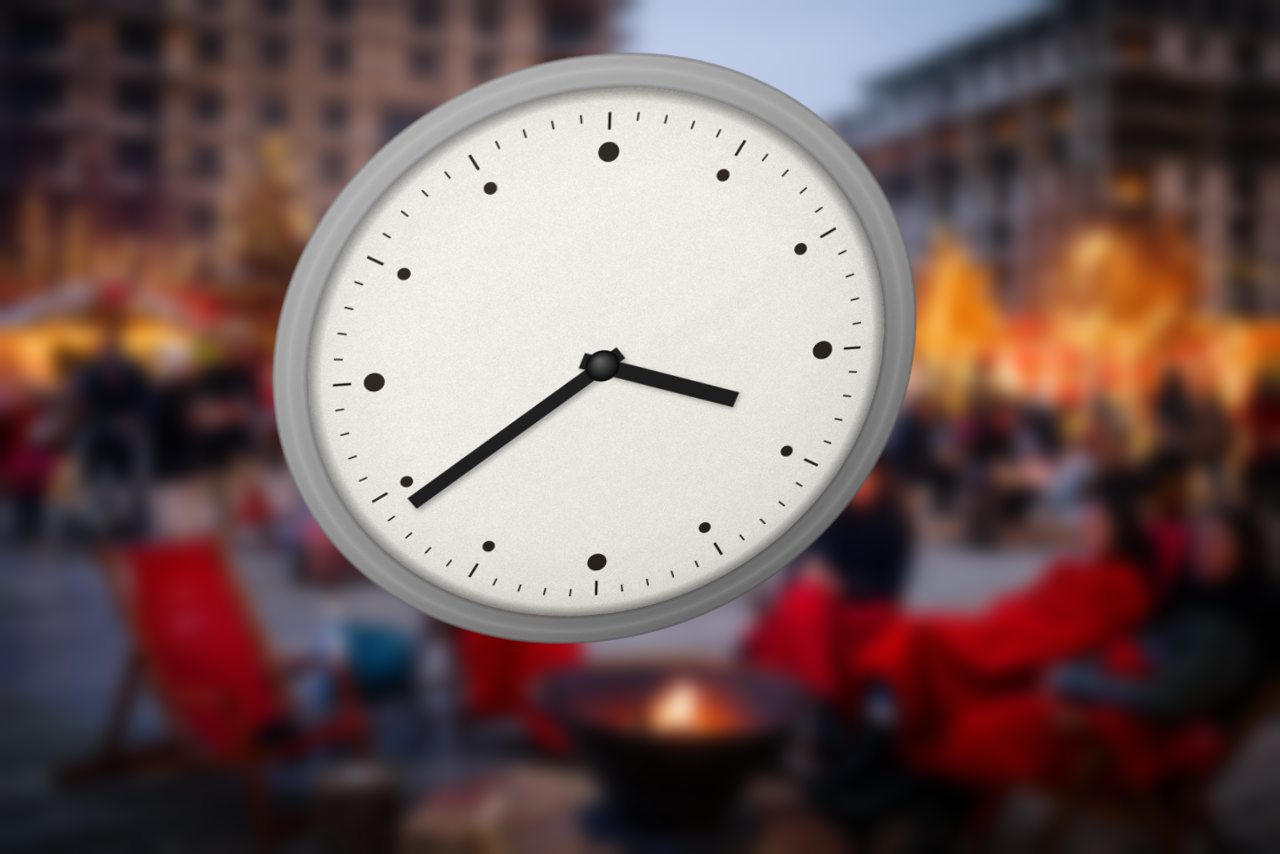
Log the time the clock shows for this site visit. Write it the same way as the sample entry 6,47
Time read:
3,39
